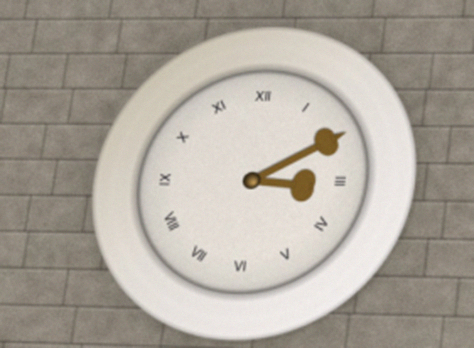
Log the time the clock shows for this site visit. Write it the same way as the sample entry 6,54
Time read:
3,10
